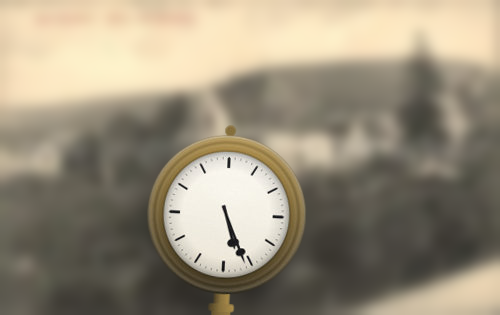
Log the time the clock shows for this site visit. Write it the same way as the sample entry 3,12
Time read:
5,26
